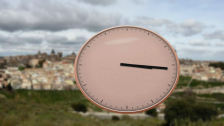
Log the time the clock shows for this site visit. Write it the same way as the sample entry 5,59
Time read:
3,16
